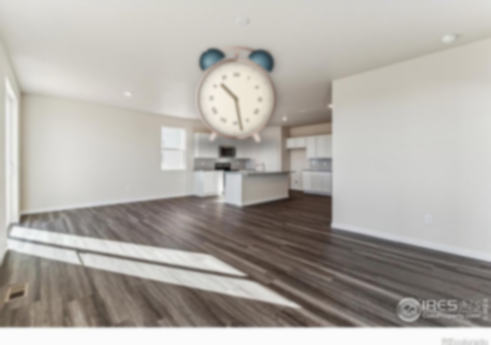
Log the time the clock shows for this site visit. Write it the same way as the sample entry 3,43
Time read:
10,28
